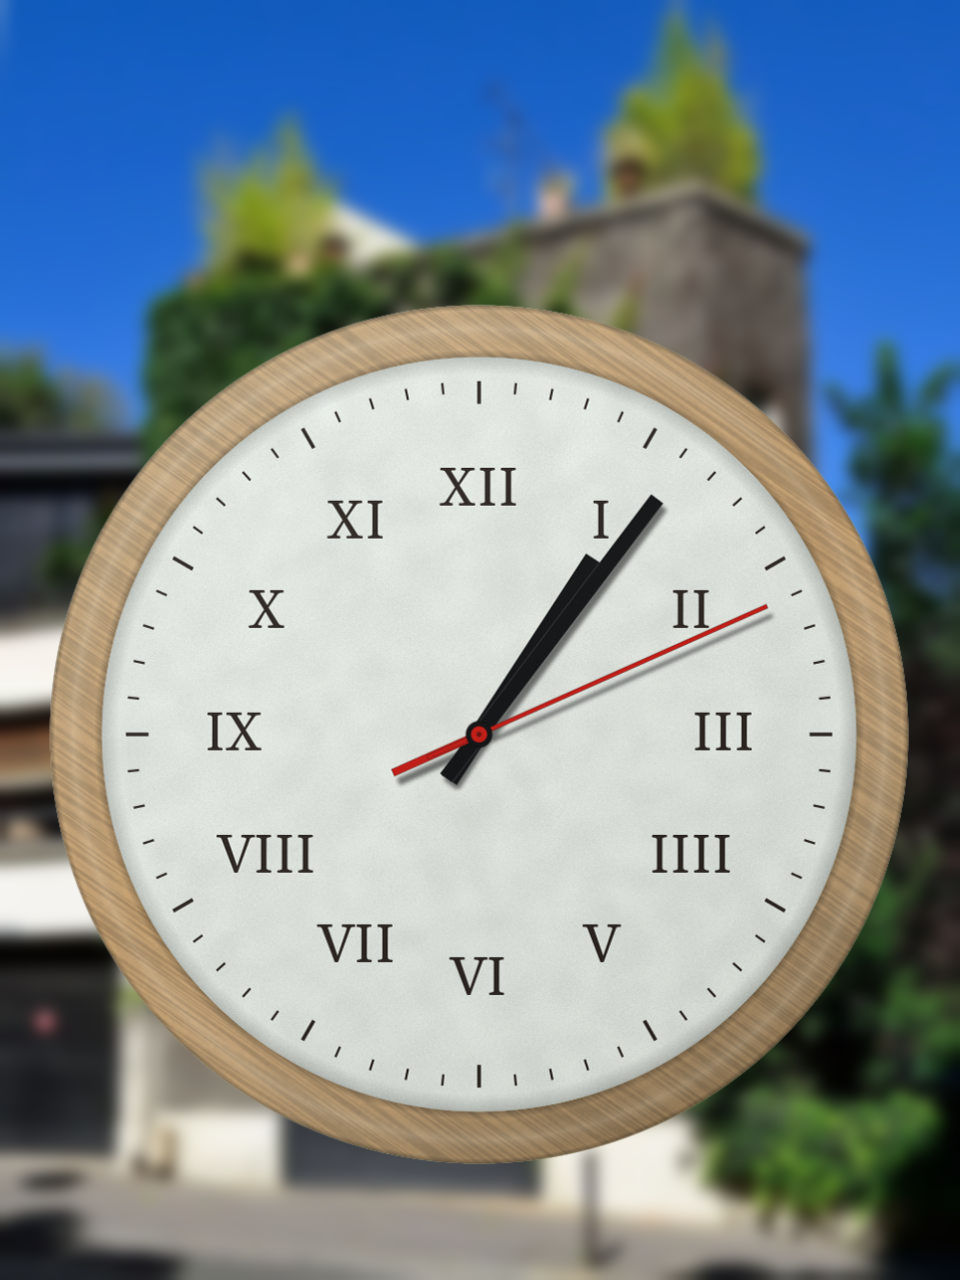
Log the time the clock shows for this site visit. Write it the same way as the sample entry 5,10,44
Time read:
1,06,11
